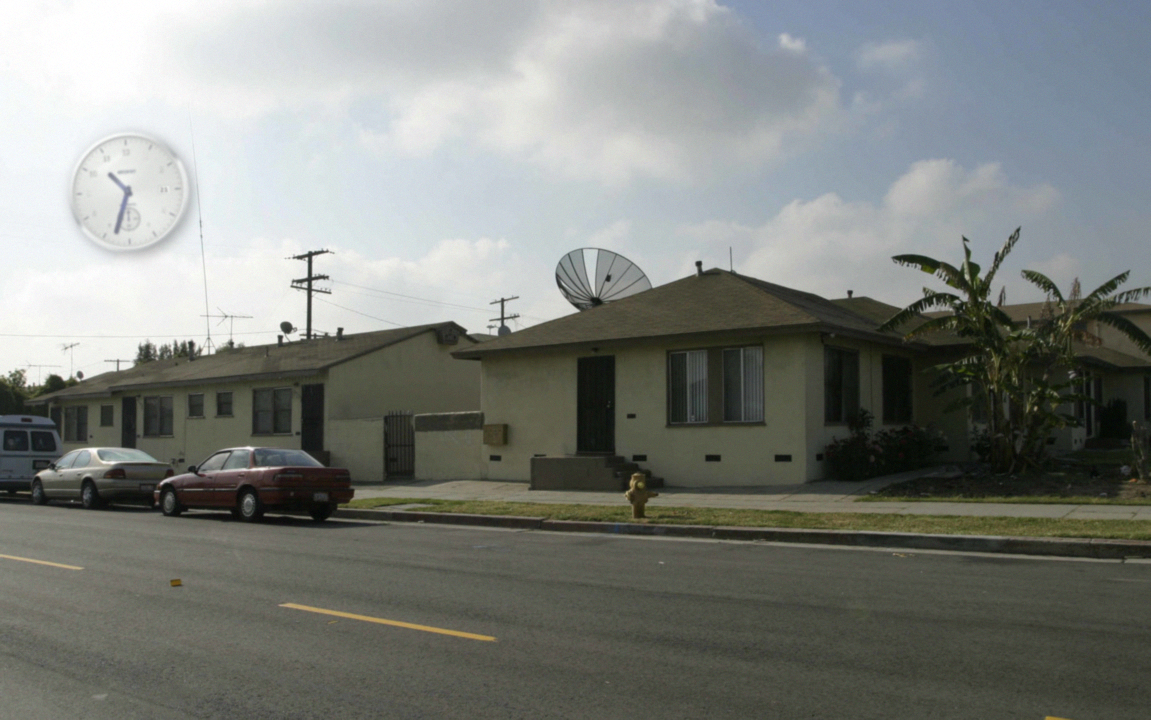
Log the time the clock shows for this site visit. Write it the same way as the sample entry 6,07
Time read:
10,33
